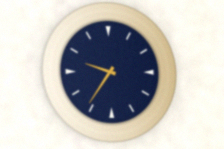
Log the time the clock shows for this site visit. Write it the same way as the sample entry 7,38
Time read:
9,36
